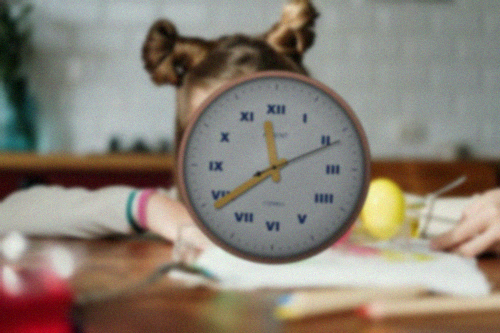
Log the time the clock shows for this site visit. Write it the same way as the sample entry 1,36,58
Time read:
11,39,11
